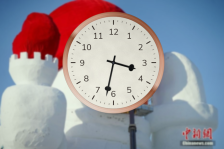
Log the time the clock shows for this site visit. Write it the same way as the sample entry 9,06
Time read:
3,32
